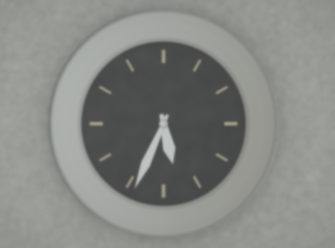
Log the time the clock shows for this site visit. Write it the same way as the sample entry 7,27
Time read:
5,34
